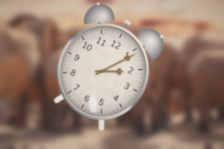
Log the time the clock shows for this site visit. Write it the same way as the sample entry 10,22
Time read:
2,06
